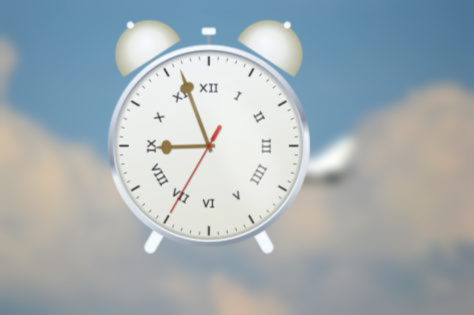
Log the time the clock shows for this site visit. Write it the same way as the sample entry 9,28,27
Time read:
8,56,35
